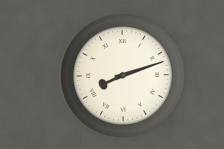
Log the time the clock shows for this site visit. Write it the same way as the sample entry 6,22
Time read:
8,12
